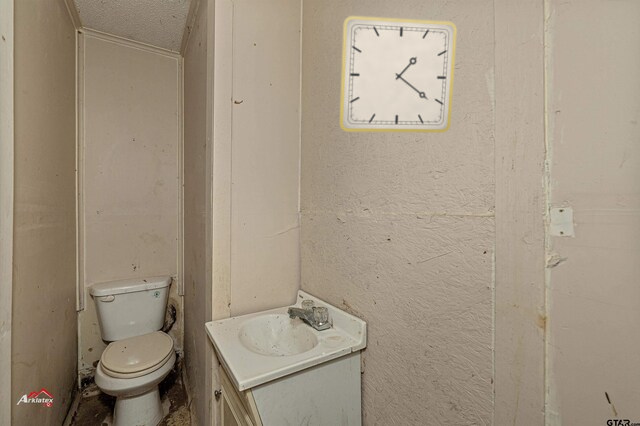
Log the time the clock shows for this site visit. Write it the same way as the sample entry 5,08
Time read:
1,21
